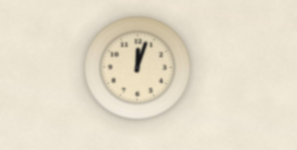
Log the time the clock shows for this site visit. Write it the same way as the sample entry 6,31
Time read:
12,03
